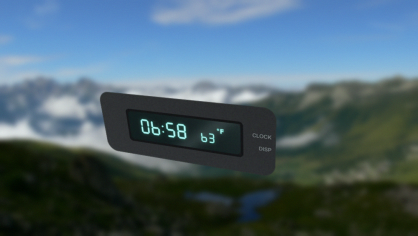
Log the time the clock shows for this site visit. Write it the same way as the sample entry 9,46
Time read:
6,58
